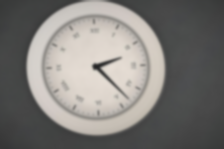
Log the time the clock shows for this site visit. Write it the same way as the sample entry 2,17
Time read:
2,23
